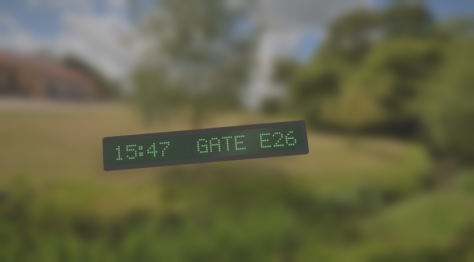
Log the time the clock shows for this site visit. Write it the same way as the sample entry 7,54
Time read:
15,47
